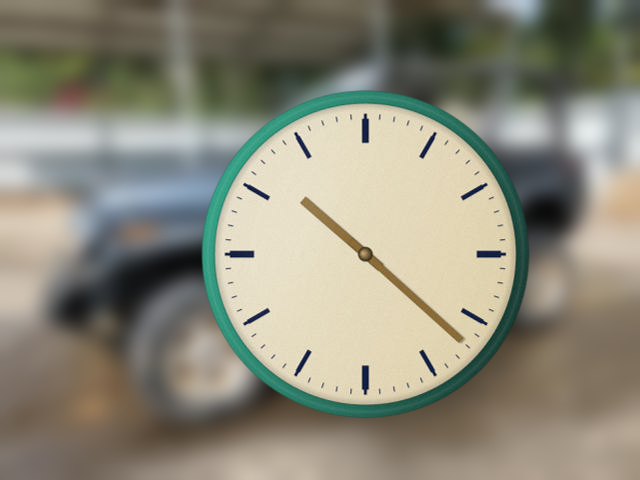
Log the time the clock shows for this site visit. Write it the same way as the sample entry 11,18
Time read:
10,22
